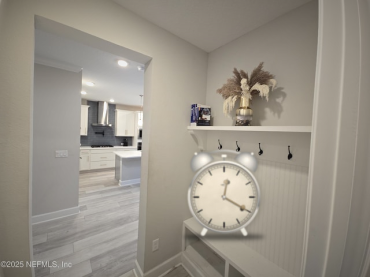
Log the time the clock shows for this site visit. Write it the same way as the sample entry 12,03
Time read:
12,20
